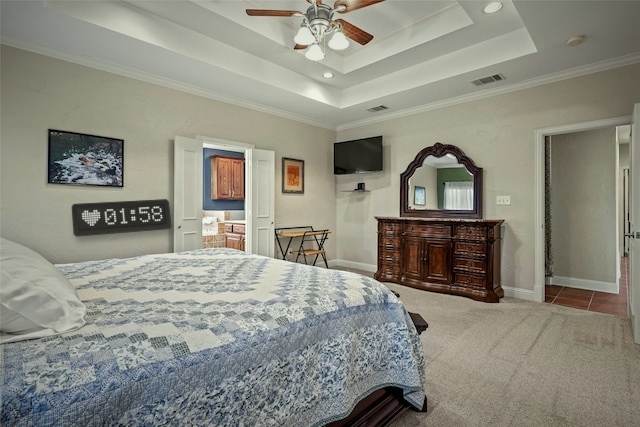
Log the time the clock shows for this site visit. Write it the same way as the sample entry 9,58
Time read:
1,58
